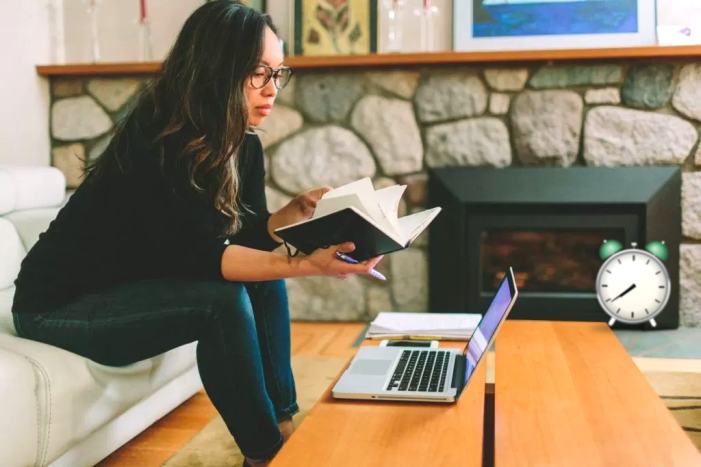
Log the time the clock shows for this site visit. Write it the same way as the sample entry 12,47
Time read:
7,39
